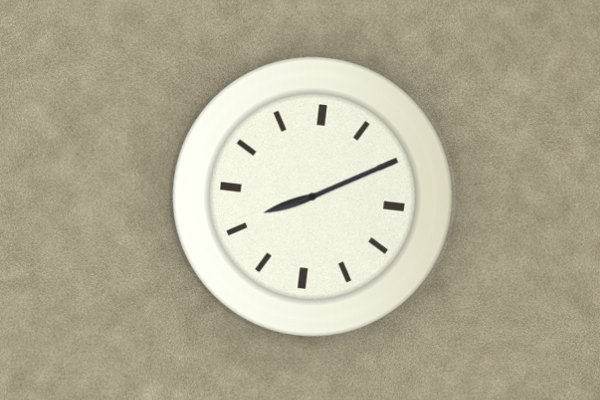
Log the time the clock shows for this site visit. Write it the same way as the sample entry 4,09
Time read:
8,10
